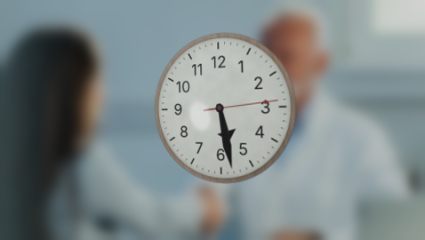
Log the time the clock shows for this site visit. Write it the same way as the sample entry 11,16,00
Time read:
5,28,14
